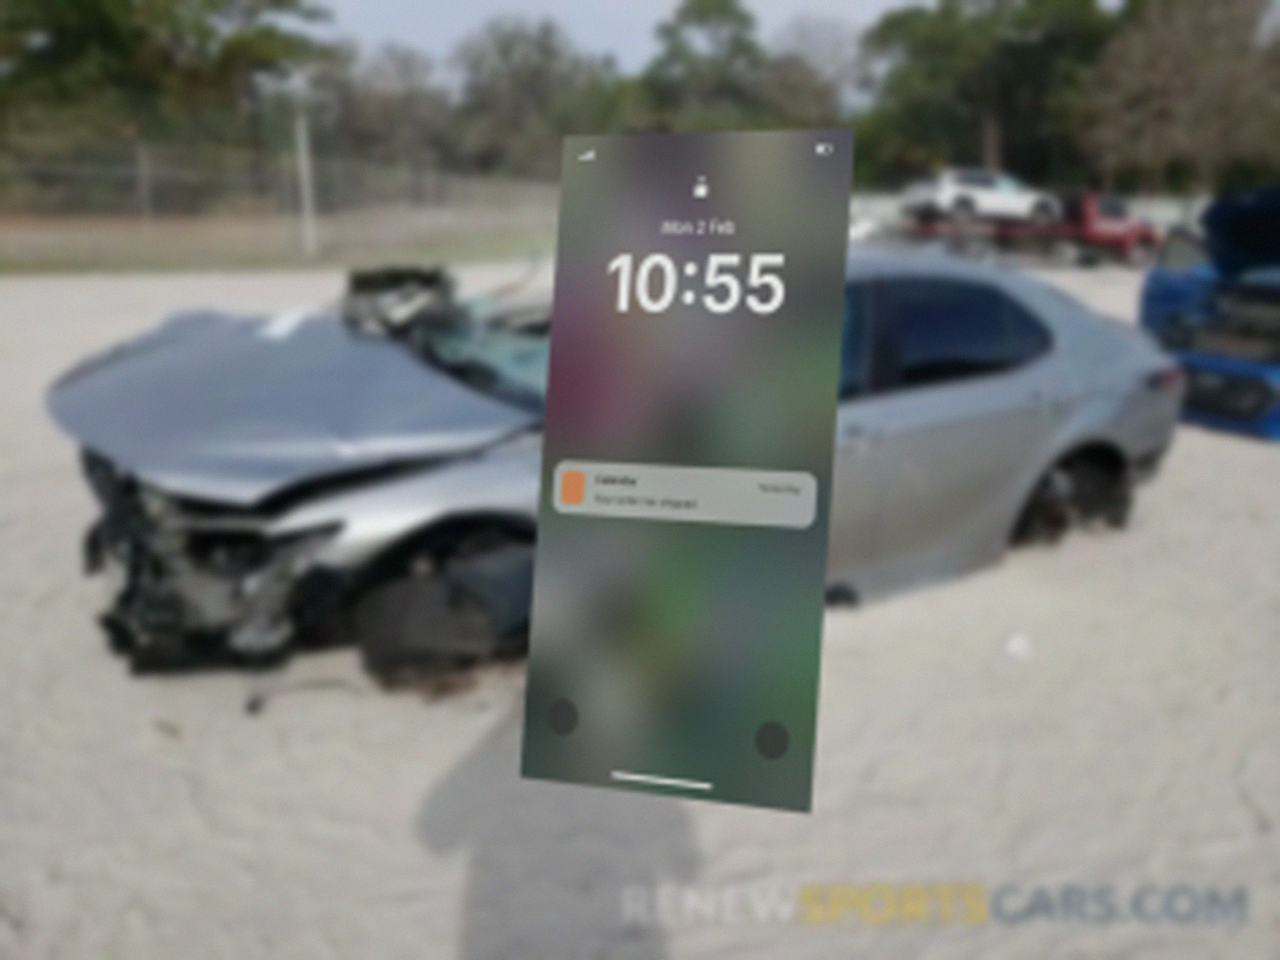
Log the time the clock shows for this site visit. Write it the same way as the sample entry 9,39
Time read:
10,55
